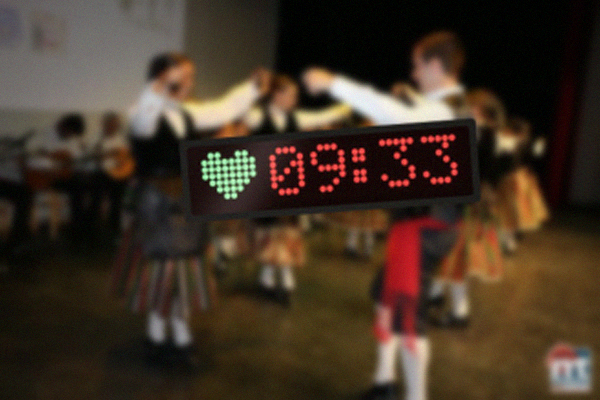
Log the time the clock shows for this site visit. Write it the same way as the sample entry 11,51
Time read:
9,33
